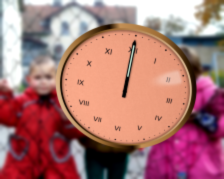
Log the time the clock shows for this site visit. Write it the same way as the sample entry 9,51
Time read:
12,00
